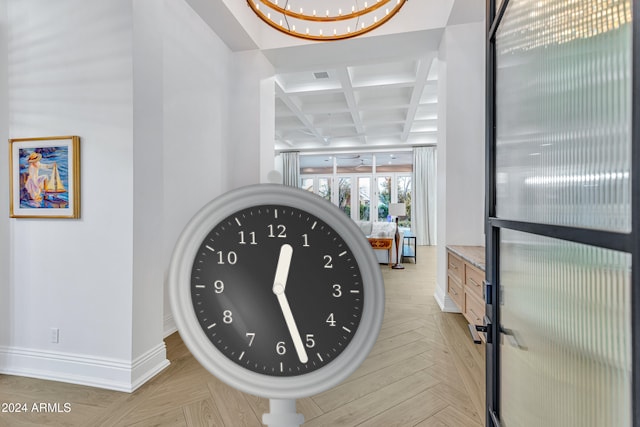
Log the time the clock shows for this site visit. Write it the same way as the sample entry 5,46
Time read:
12,27
